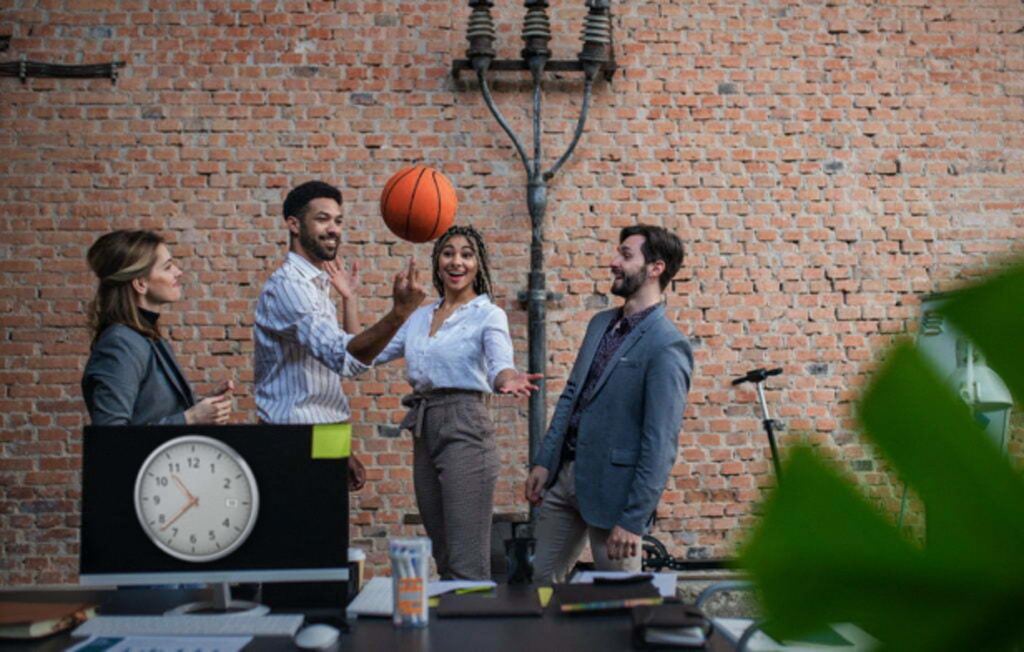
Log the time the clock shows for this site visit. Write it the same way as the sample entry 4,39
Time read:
10,38
